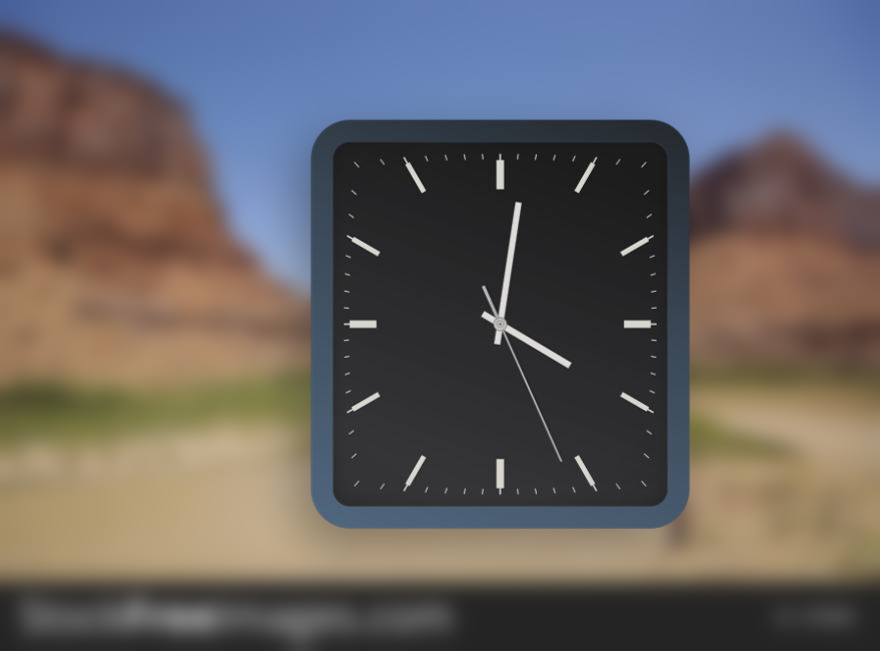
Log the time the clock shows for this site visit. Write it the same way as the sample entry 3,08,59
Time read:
4,01,26
